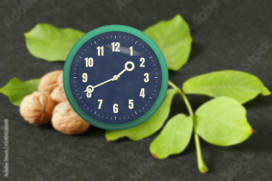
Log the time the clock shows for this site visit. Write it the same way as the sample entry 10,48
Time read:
1,41
